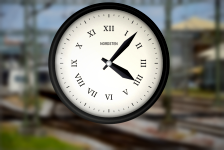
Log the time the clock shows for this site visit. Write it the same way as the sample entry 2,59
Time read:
4,07
